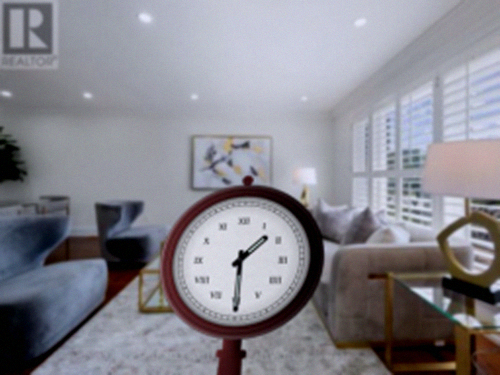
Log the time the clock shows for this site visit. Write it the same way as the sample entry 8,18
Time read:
1,30
